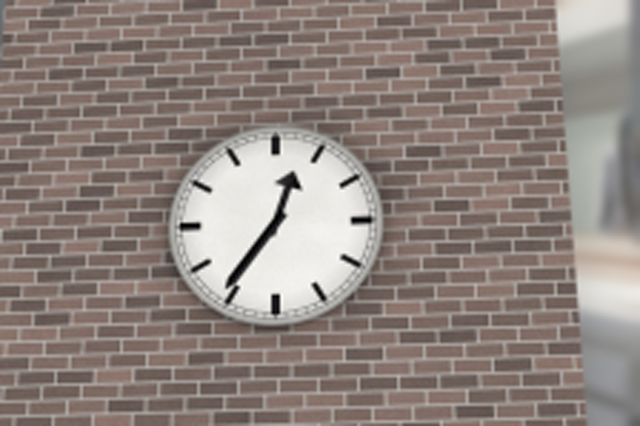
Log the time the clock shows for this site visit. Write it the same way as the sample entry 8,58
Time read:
12,36
